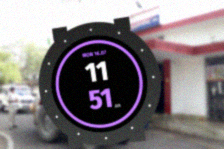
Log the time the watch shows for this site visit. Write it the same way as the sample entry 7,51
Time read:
11,51
